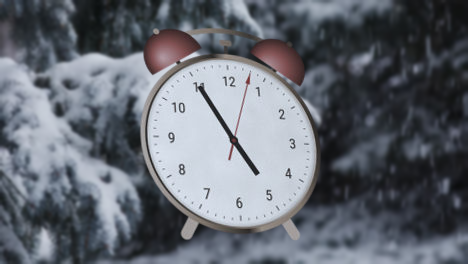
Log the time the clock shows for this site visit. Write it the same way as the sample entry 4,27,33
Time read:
4,55,03
